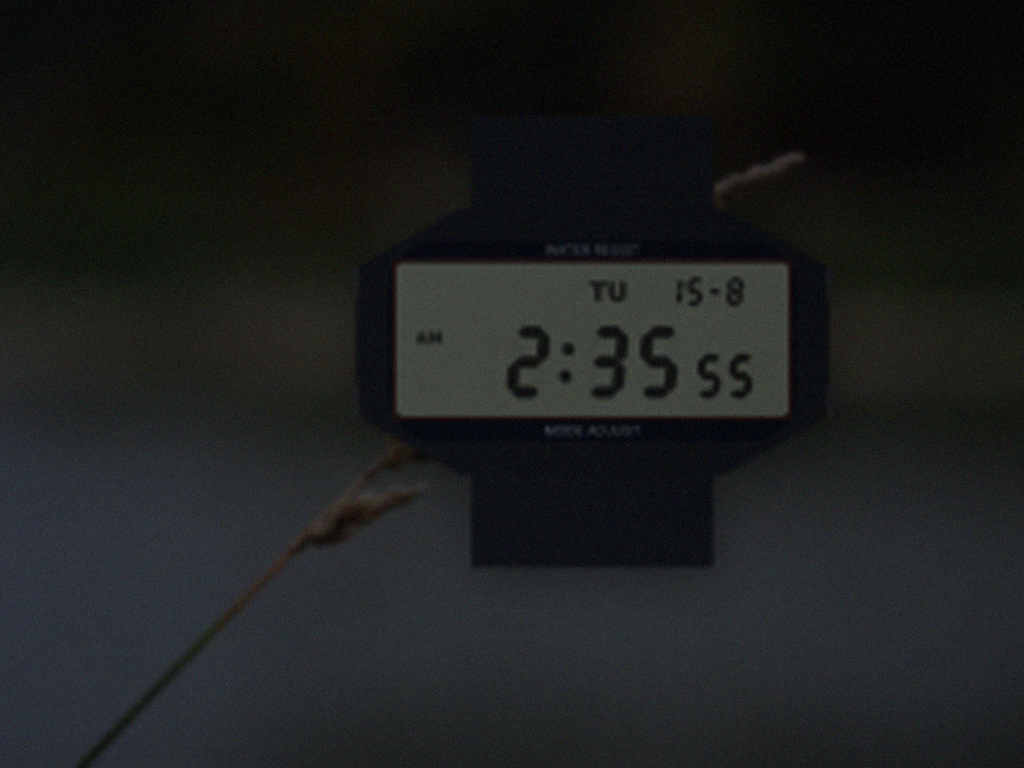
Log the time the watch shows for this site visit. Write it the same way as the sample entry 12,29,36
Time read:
2,35,55
